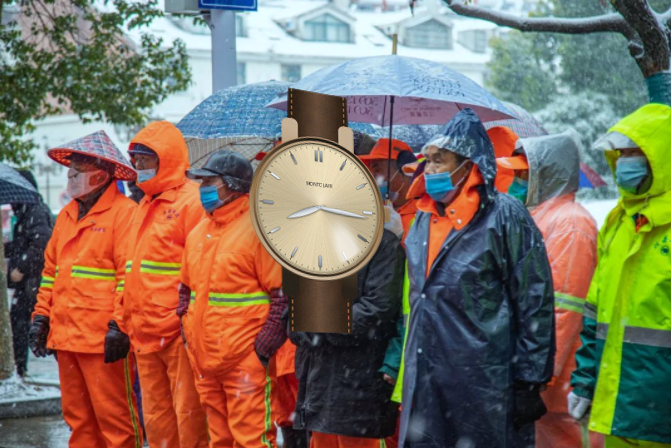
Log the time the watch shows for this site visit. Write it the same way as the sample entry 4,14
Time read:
8,16
